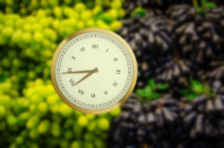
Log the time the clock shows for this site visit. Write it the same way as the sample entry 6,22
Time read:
7,44
